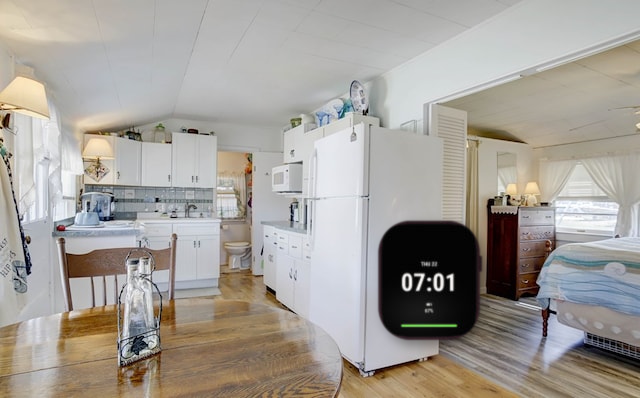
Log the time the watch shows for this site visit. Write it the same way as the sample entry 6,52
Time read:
7,01
